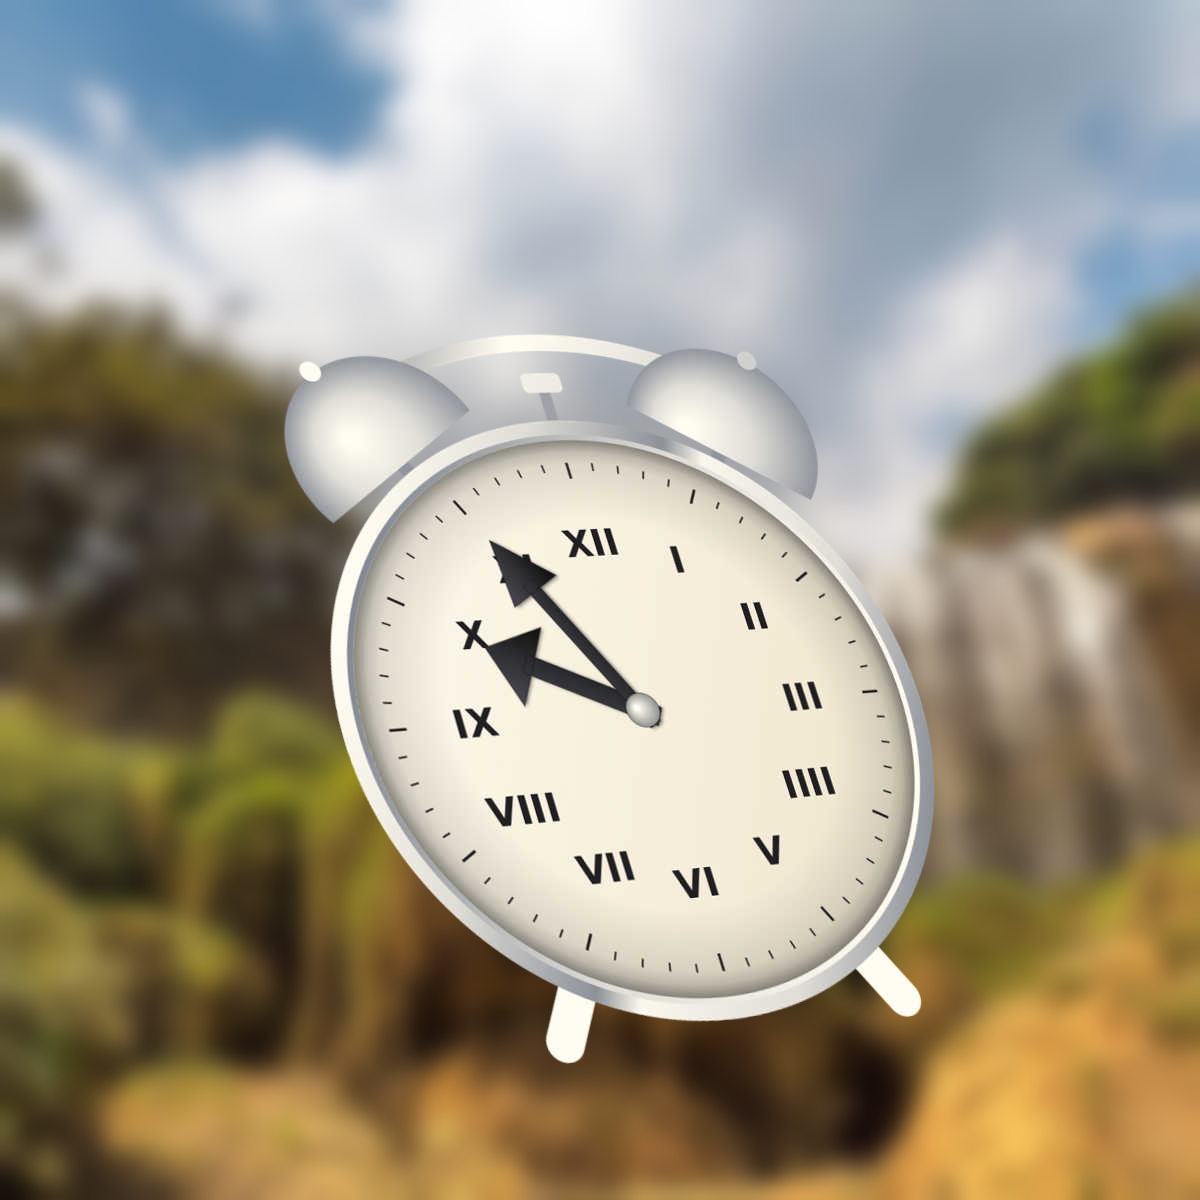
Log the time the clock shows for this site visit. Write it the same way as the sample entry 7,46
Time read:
9,55
